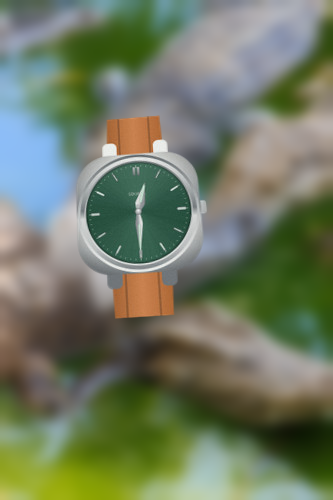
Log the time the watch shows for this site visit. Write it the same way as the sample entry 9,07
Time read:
12,30
